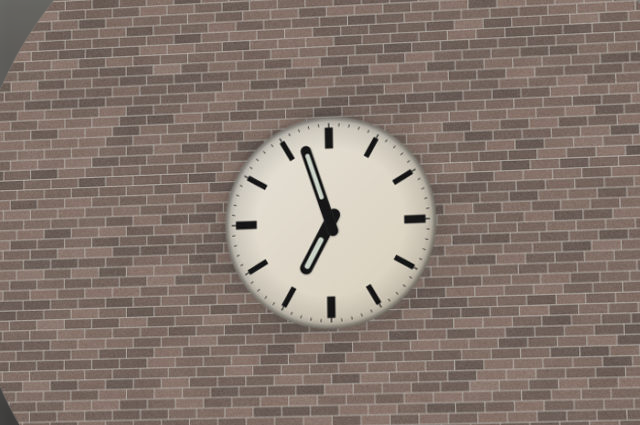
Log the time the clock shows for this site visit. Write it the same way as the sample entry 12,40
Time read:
6,57
